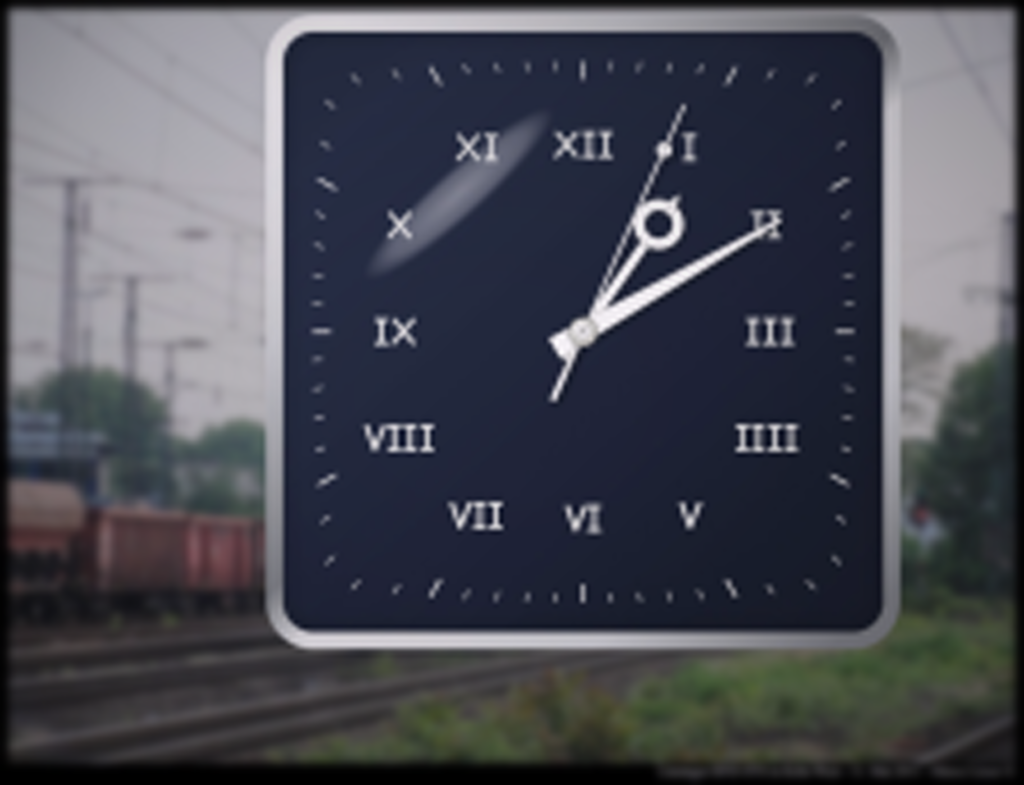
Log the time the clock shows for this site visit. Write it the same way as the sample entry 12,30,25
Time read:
1,10,04
